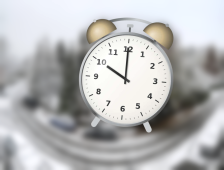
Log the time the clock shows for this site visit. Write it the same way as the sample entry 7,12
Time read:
10,00
